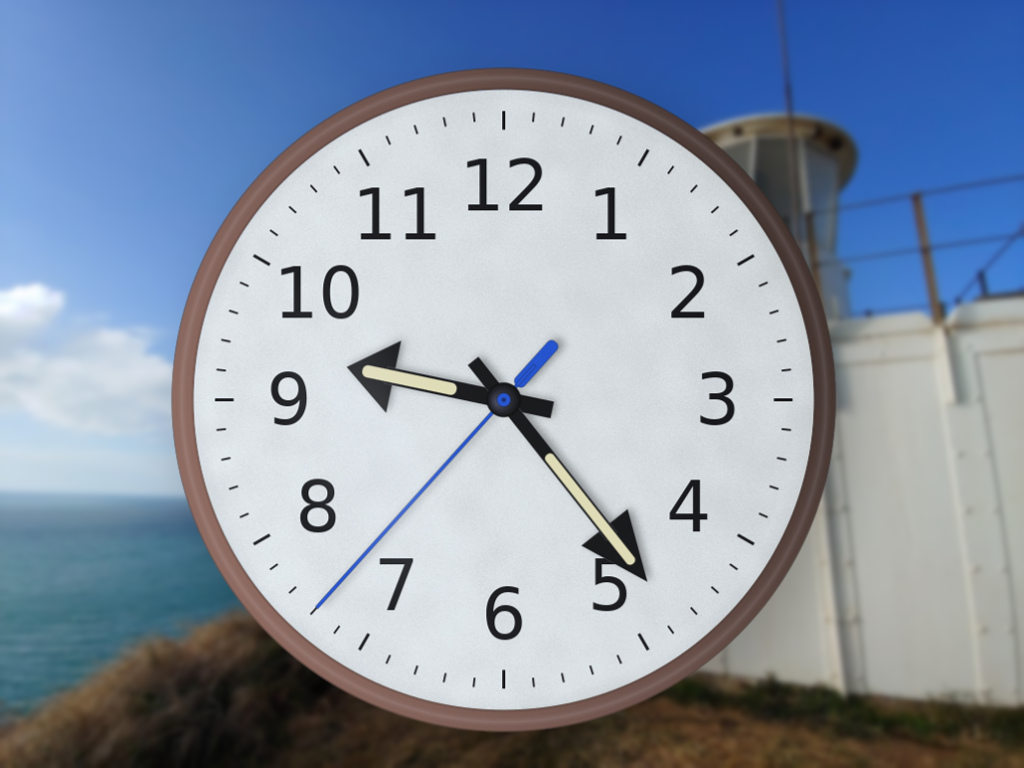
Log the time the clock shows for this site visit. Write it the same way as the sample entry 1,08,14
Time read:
9,23,37
